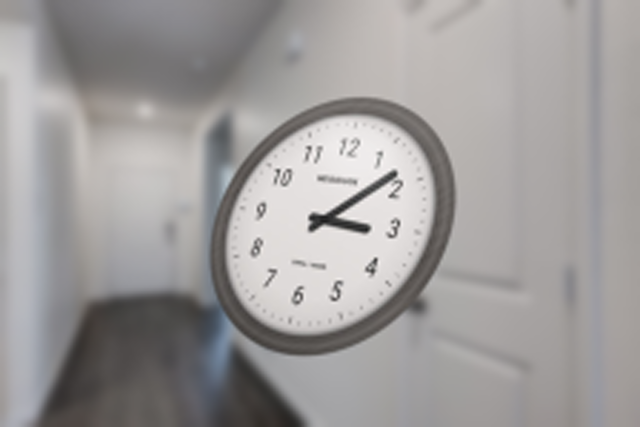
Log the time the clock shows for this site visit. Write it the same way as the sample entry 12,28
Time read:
3,08
